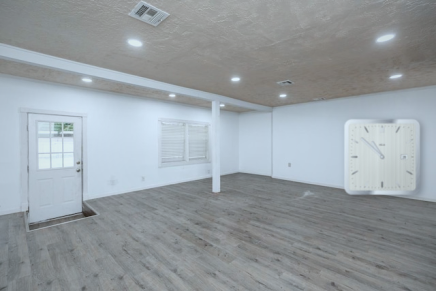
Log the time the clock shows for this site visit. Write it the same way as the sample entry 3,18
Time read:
10,52
